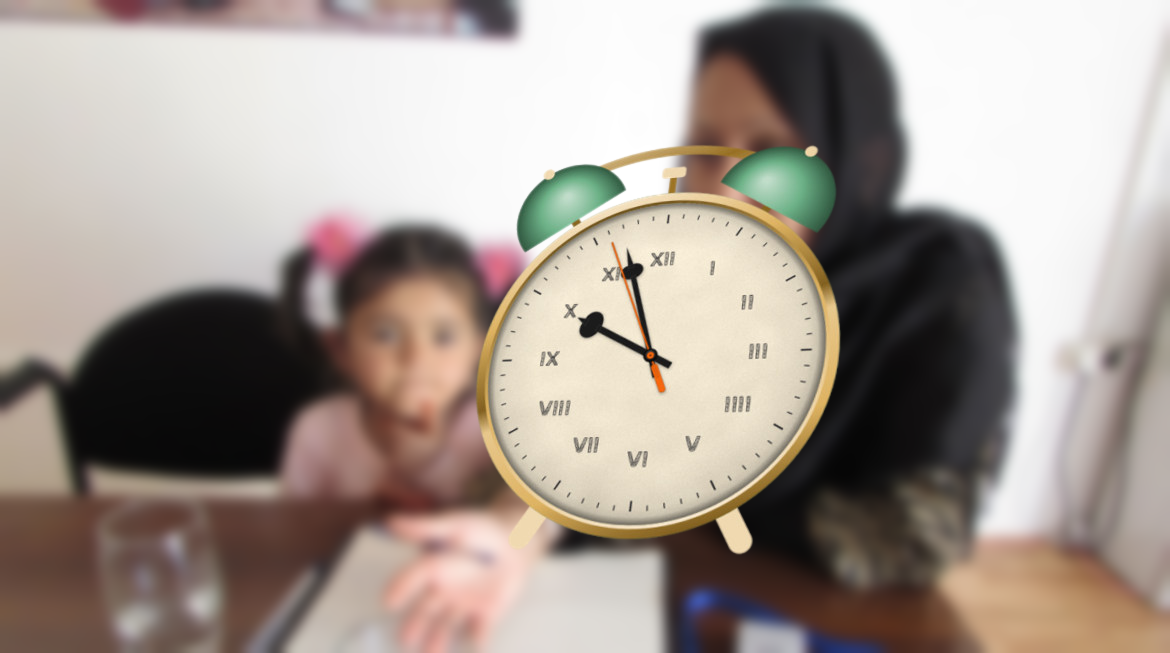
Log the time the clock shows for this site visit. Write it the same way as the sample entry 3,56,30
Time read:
9,56,56
